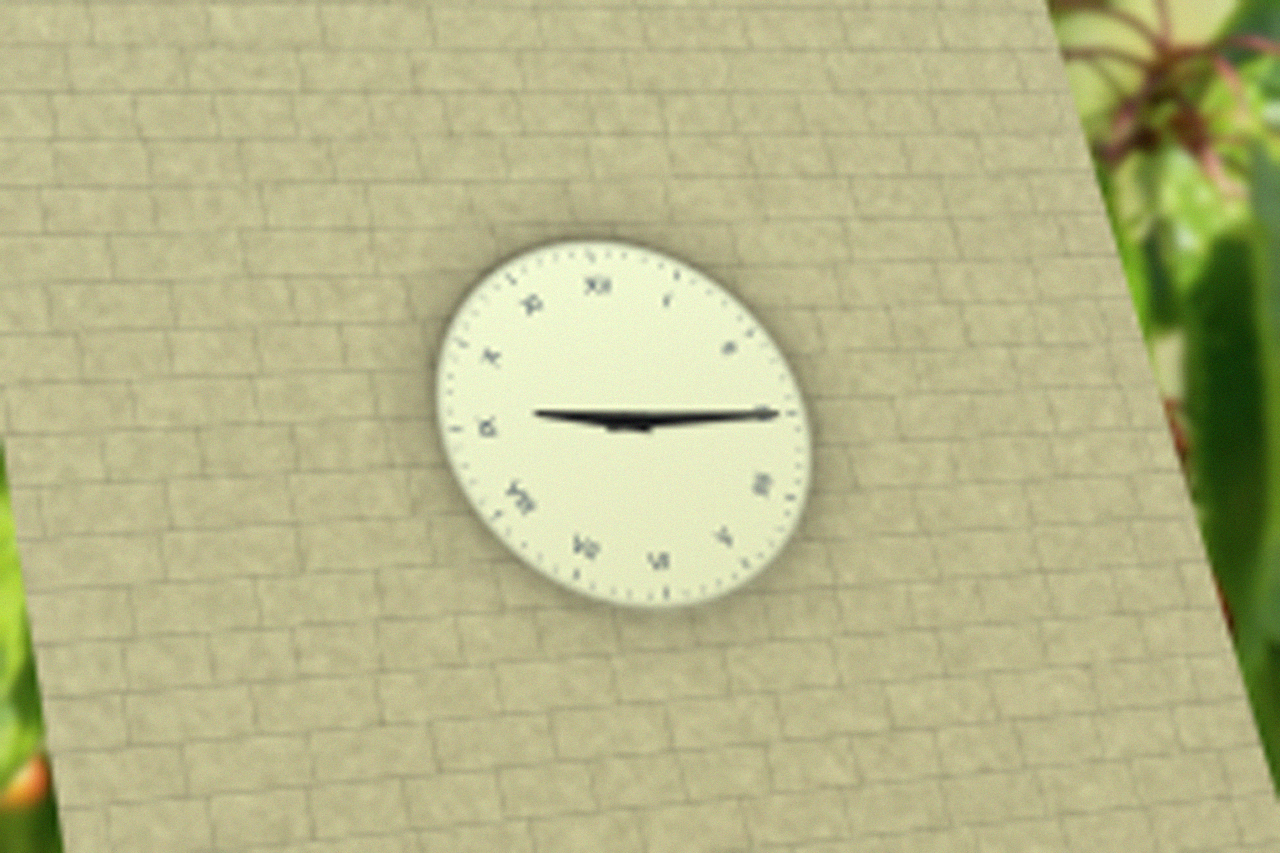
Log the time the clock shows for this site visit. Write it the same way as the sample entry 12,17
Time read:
9,15
